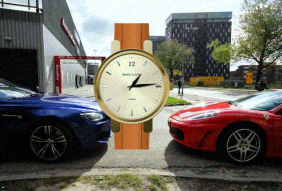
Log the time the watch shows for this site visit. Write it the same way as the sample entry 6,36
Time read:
1,14
